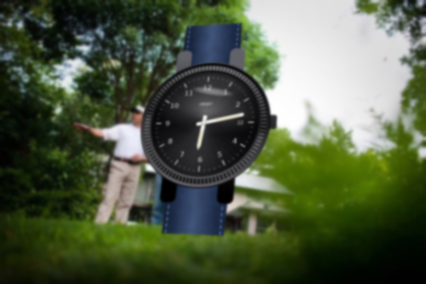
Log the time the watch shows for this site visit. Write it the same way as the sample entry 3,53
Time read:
6,13
